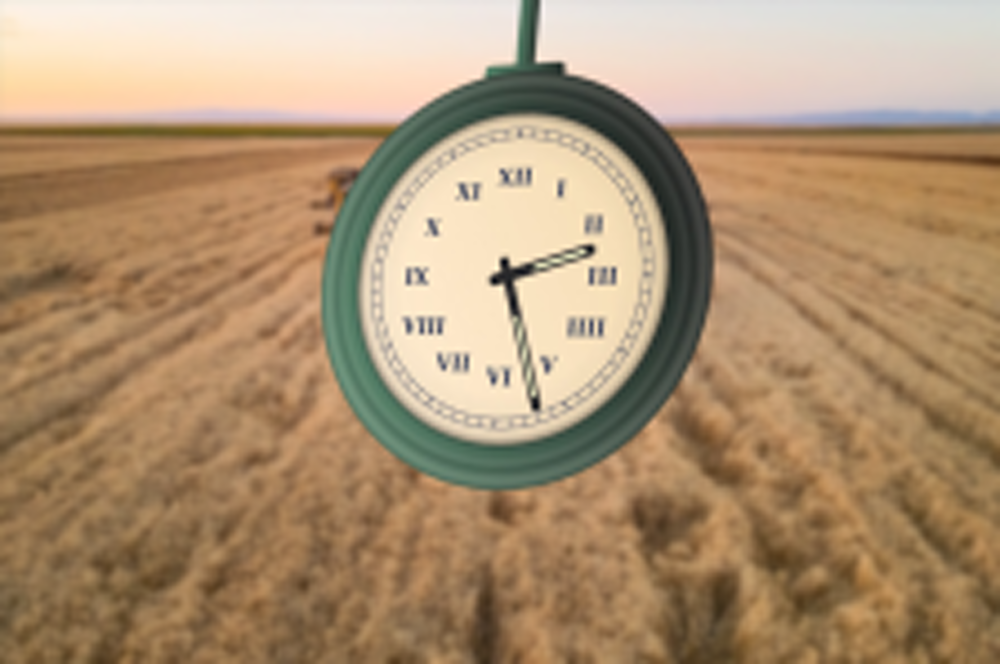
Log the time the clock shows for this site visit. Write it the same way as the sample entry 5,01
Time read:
2,27
